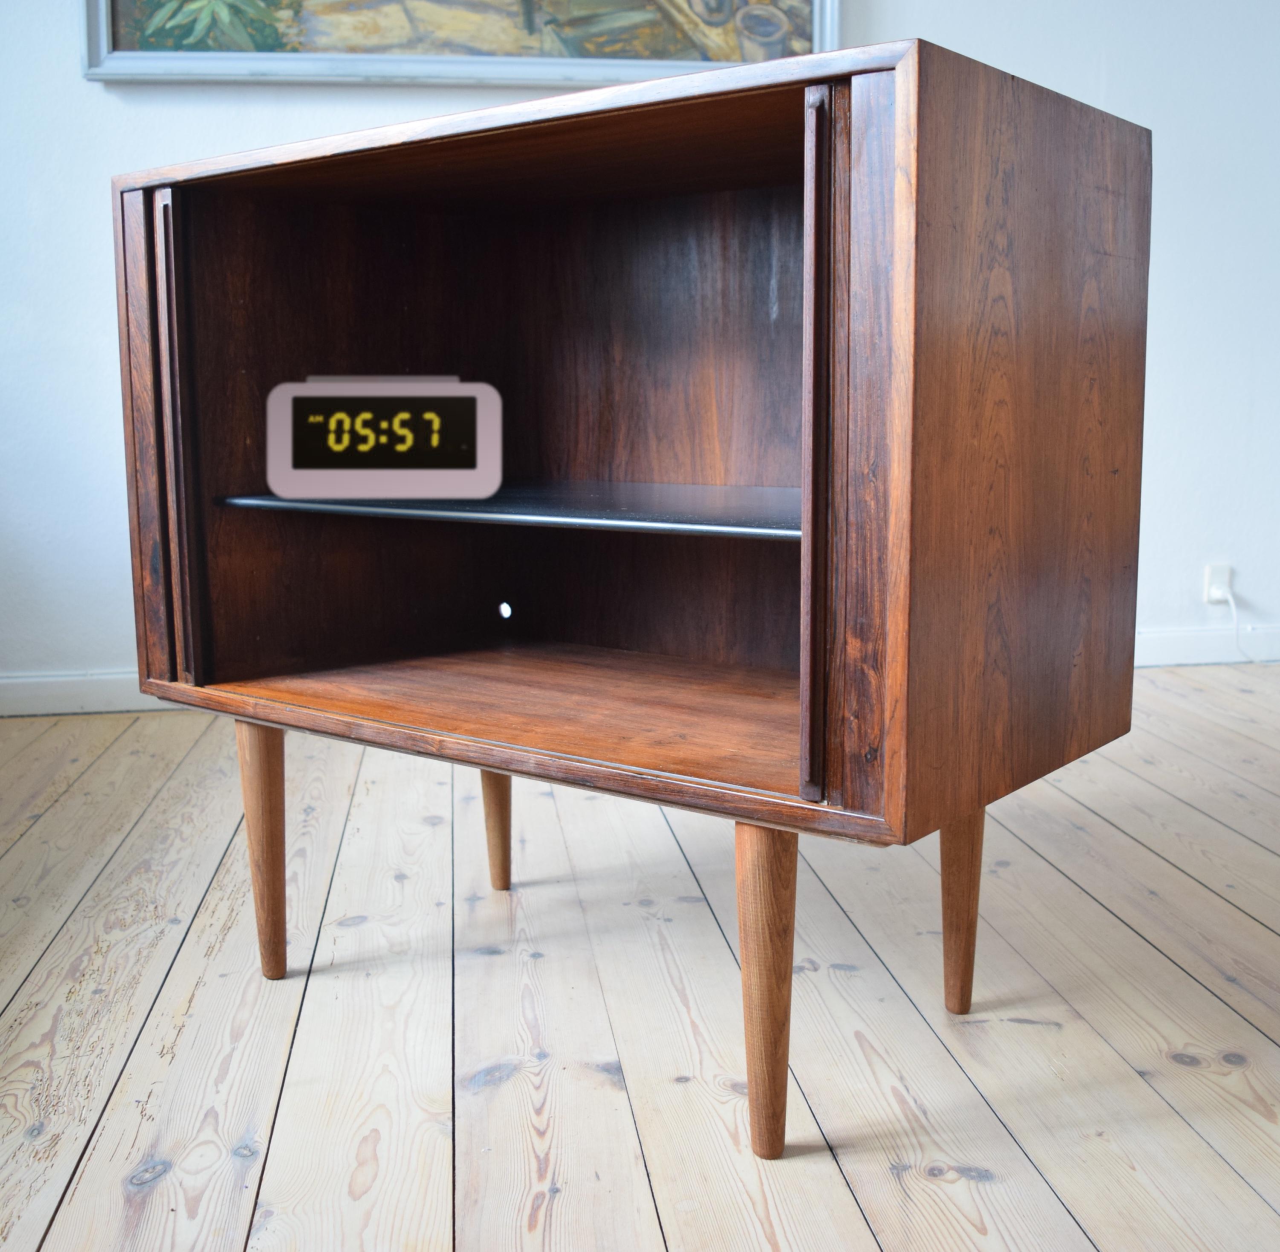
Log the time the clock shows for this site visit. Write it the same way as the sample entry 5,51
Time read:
5,57
